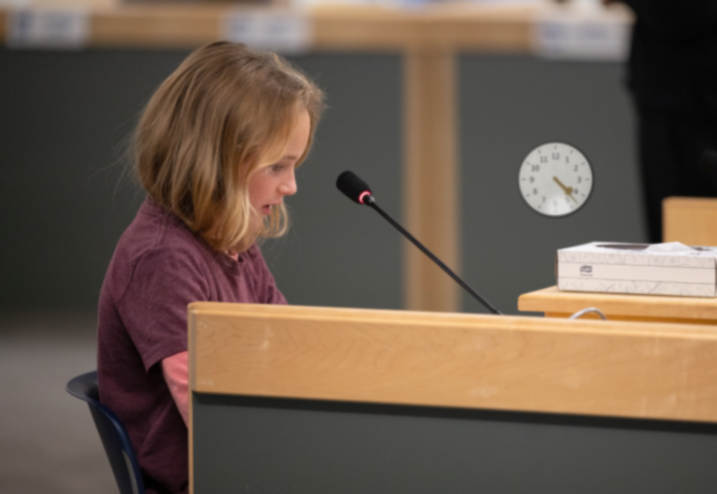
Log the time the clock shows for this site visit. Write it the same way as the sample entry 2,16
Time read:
4,23
